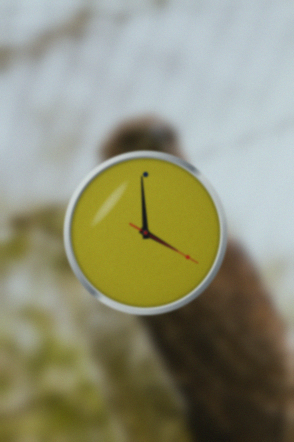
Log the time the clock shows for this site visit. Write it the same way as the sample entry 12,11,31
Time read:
3,59,20
